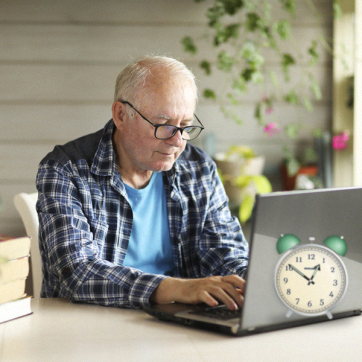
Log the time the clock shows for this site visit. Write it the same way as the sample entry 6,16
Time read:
12,51
